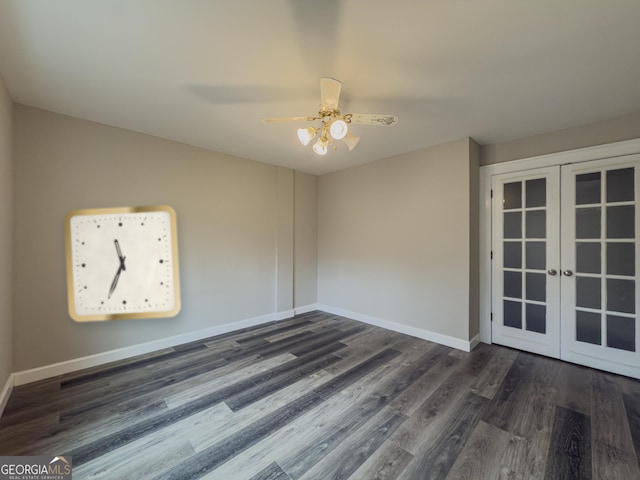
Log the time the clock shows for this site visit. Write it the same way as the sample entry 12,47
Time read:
11,34
